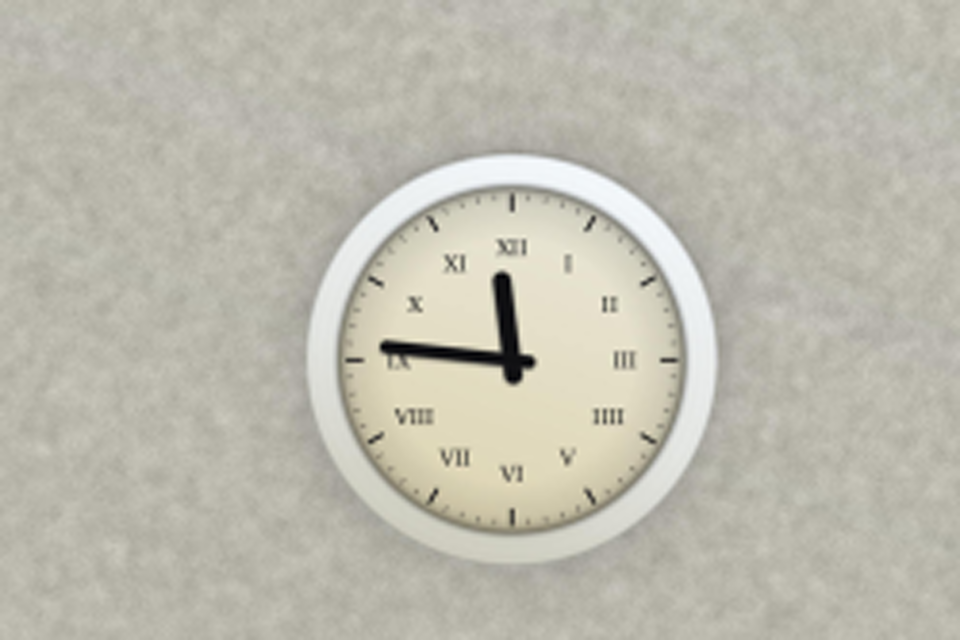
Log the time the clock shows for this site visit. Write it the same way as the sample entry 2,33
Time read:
11,46
